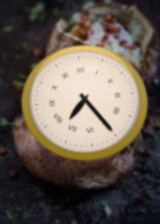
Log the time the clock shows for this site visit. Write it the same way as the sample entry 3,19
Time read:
7,25
